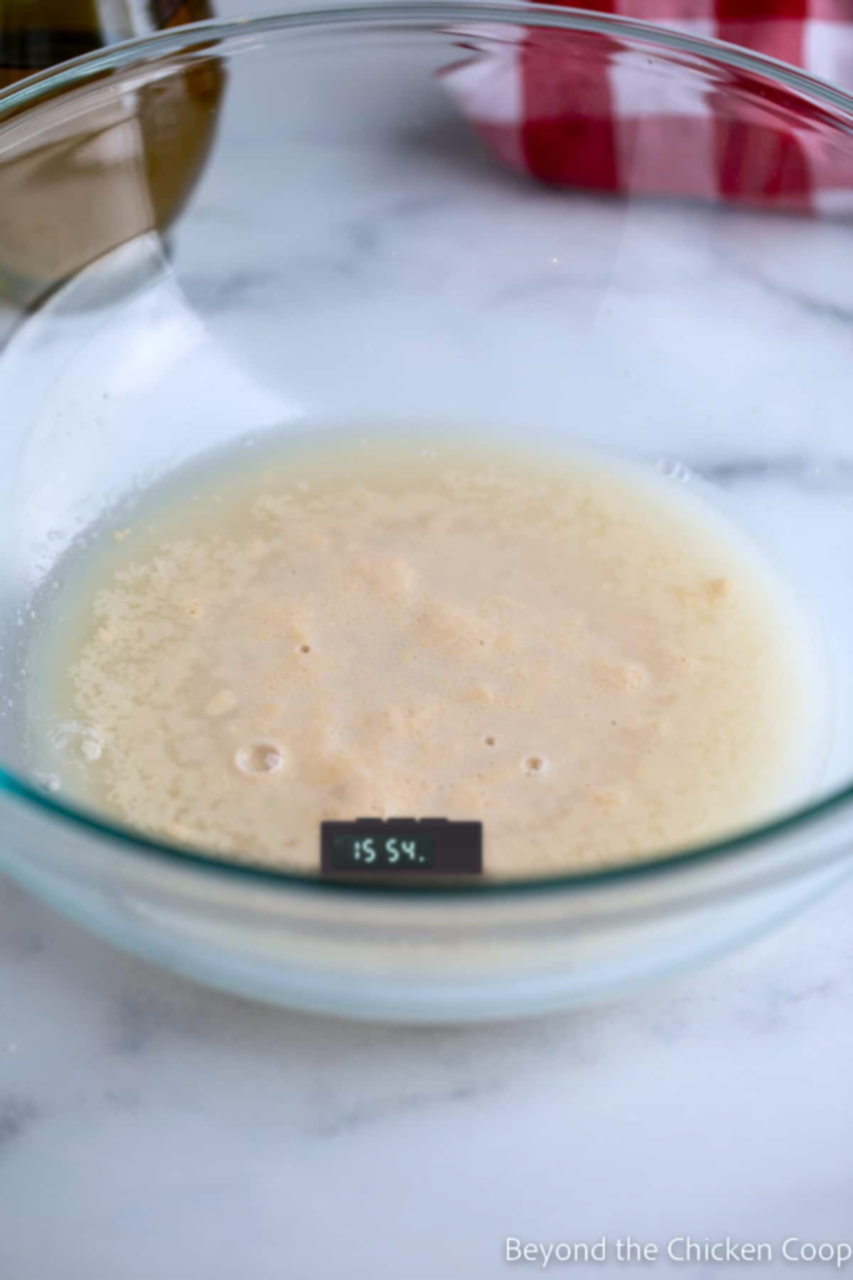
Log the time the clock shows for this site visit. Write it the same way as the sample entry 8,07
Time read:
15,54
